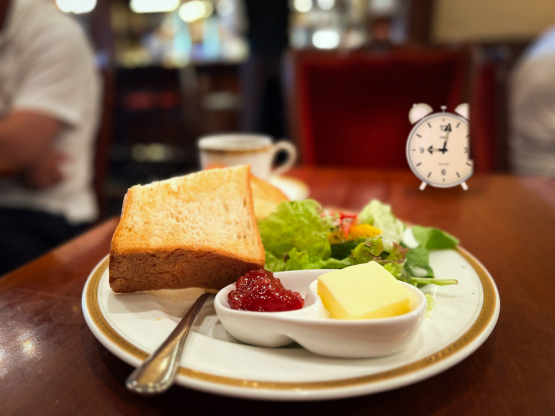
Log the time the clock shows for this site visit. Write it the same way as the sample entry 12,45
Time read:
9,02
